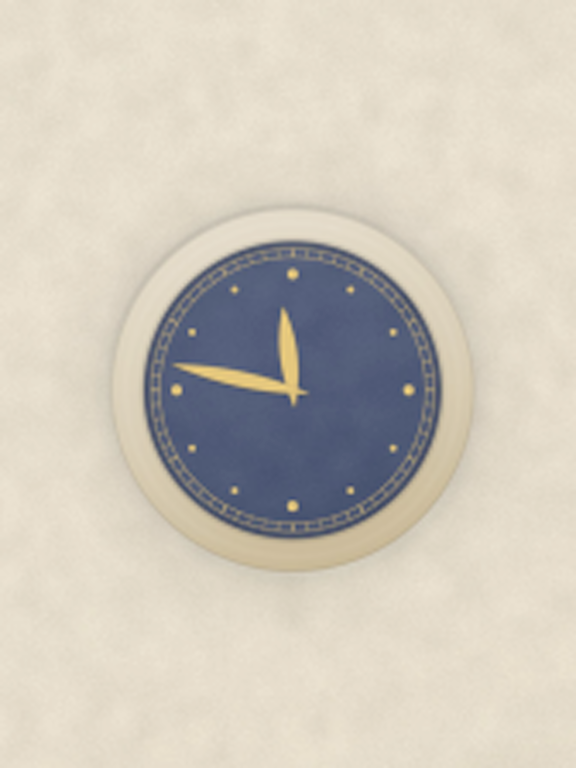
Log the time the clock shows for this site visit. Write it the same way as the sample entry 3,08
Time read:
11,47
